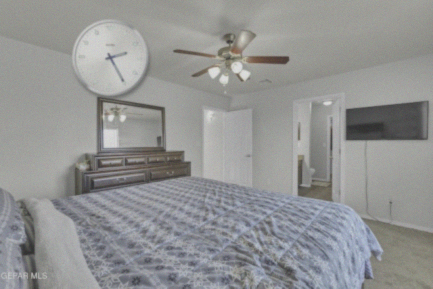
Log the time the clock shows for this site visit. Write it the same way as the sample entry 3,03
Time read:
2,25
